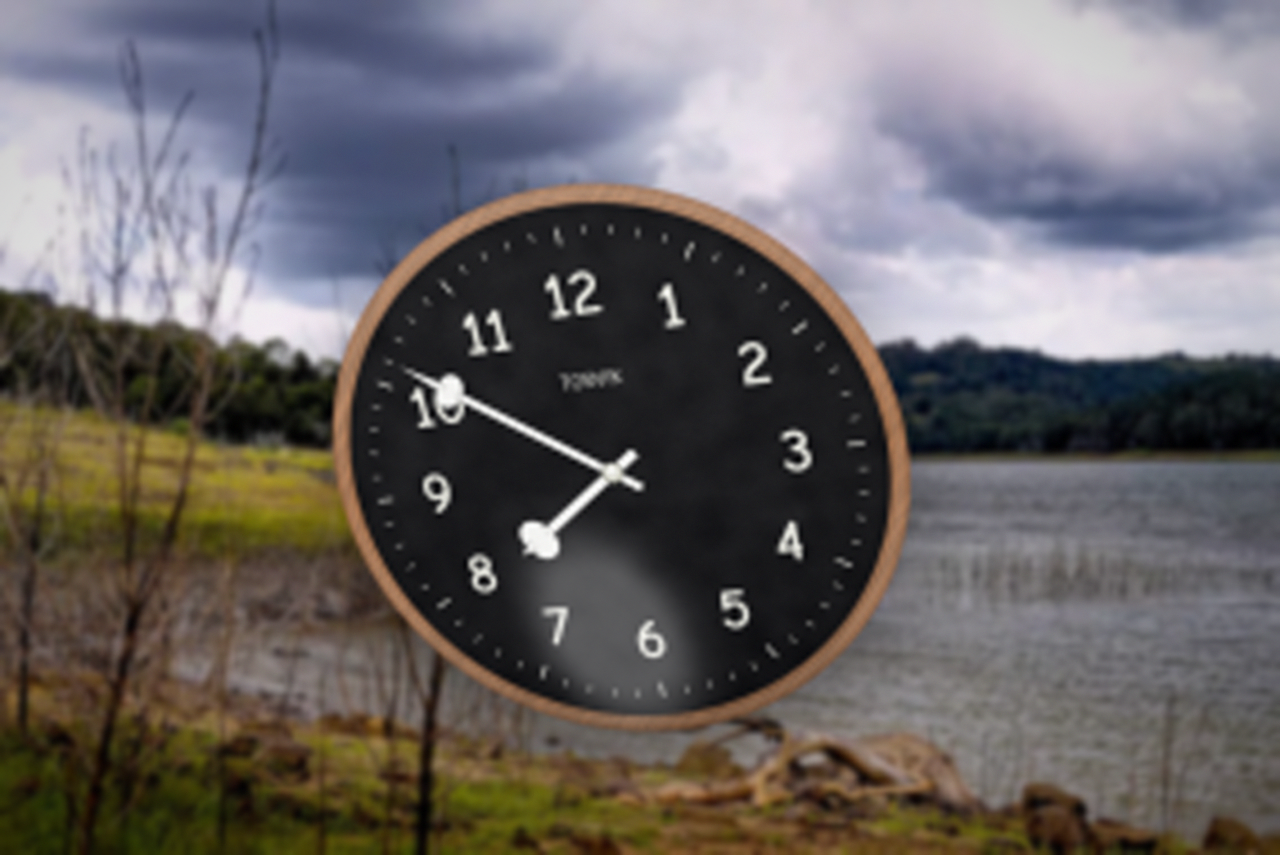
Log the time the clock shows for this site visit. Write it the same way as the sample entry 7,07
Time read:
7,51
